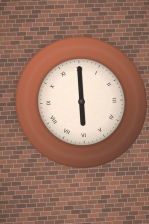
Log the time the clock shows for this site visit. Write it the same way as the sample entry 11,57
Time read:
6,00
